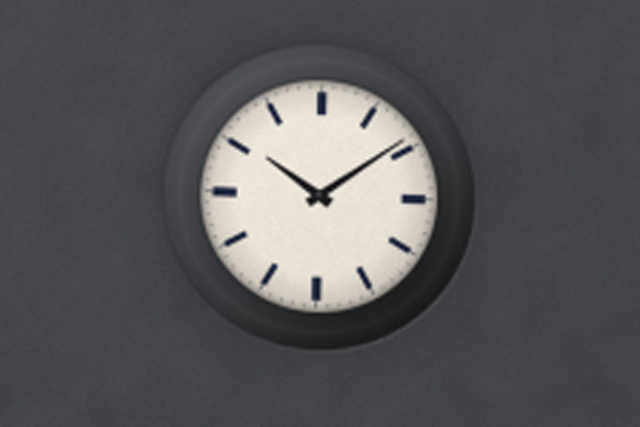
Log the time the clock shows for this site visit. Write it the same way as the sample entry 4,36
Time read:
10,09
